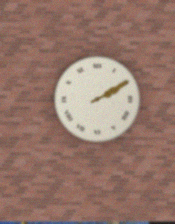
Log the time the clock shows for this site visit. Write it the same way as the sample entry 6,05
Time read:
2,10
